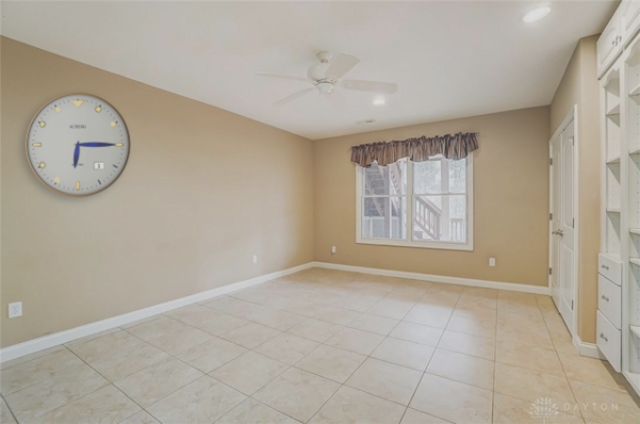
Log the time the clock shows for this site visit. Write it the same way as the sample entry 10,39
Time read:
6,15
